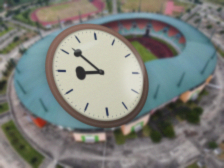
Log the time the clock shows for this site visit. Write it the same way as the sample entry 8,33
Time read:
8,52
